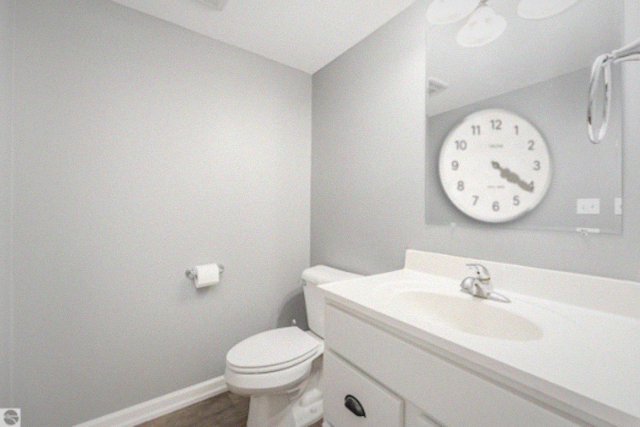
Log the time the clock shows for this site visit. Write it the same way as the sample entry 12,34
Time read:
4,21
